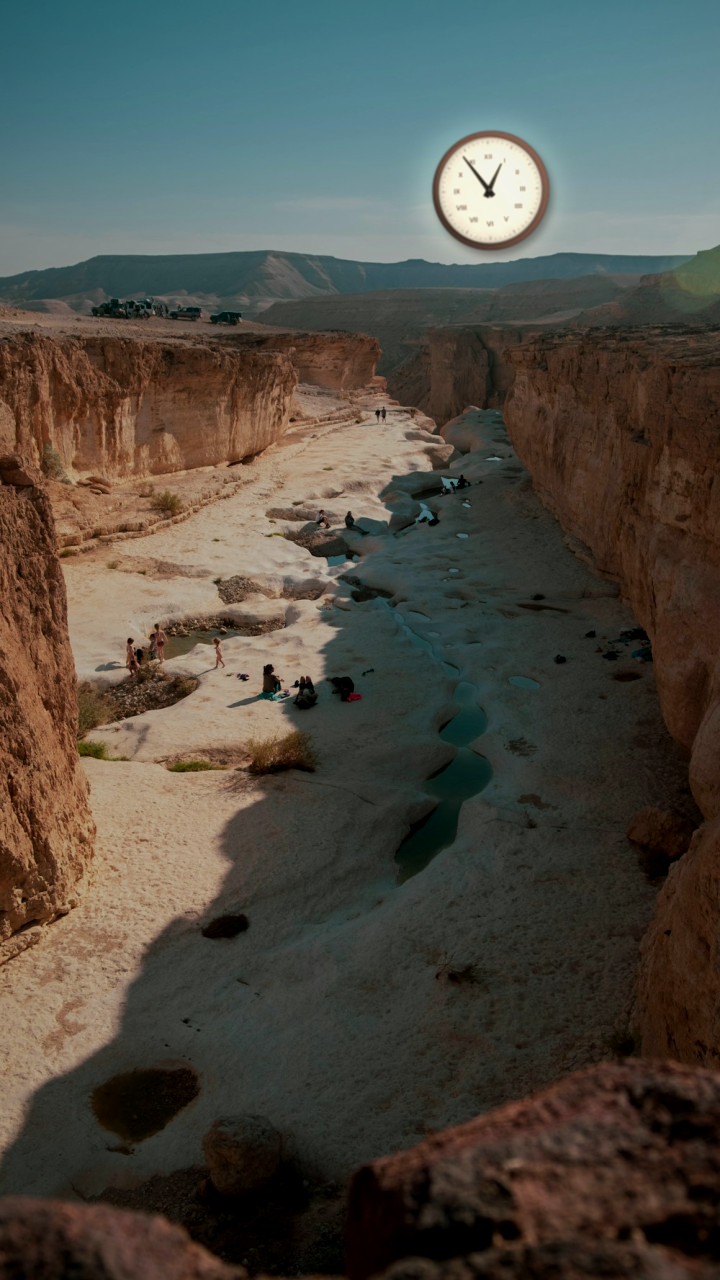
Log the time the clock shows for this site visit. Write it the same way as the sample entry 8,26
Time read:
12,54
